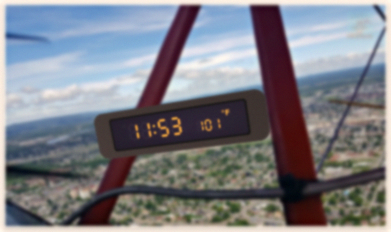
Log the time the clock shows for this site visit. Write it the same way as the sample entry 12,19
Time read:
11,53
